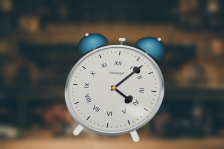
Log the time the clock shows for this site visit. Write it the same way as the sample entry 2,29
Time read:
4,07
